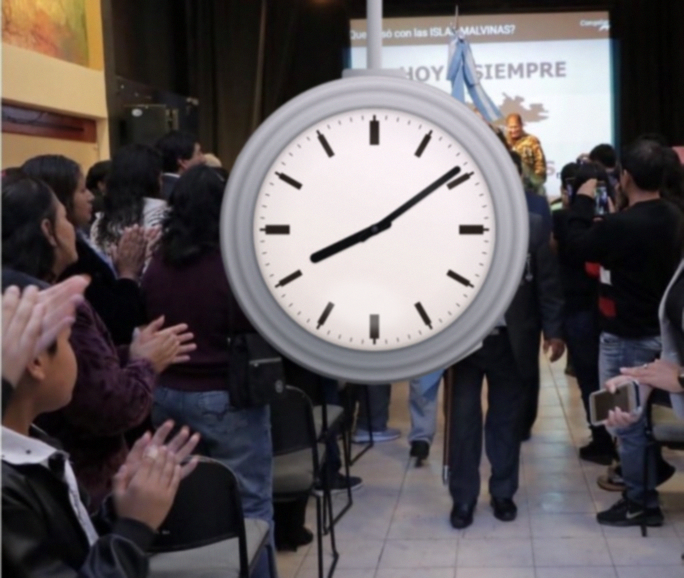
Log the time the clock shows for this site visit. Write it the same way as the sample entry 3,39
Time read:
8,09
